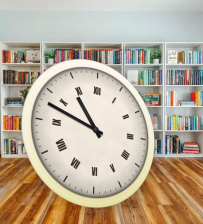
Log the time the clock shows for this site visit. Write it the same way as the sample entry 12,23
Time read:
10,48
